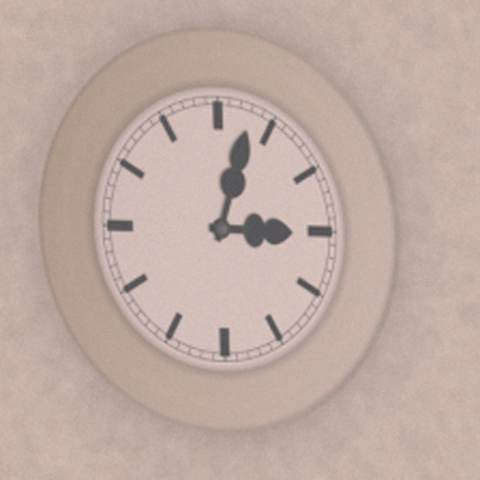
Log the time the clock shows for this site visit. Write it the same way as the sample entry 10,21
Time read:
3,03
